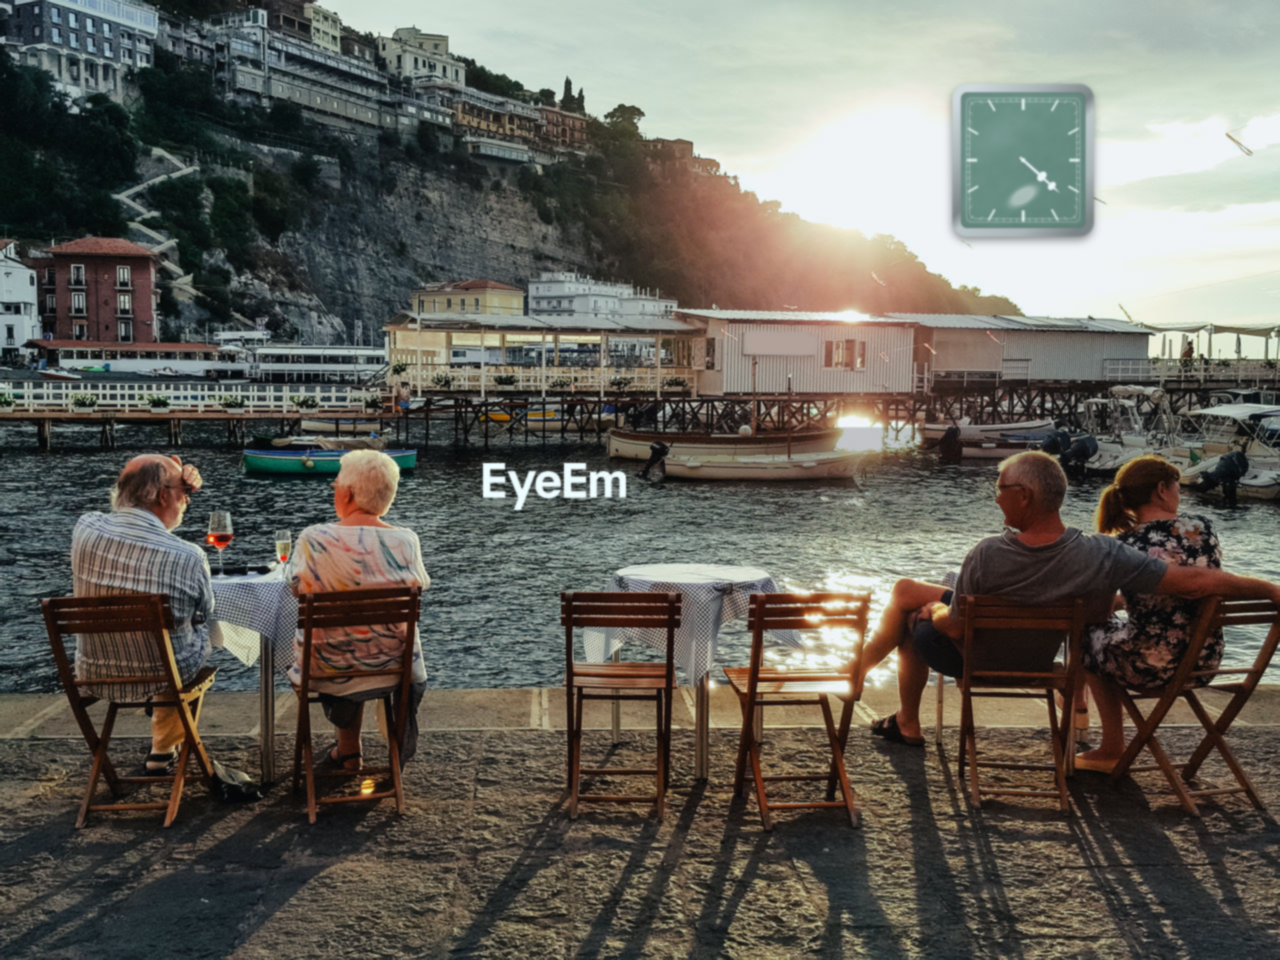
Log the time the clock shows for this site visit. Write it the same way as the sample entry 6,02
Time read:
4,22
